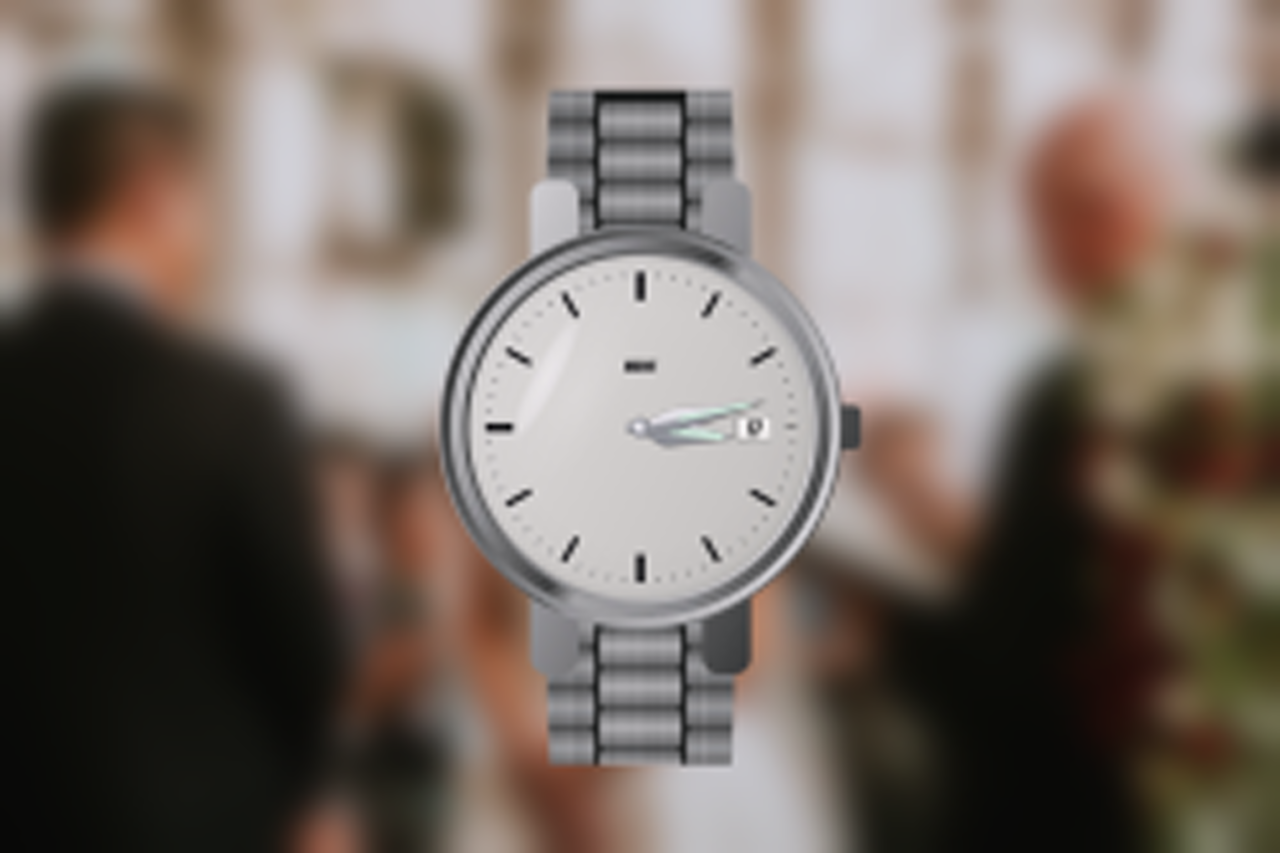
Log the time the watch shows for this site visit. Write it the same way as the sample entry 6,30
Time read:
3,13
